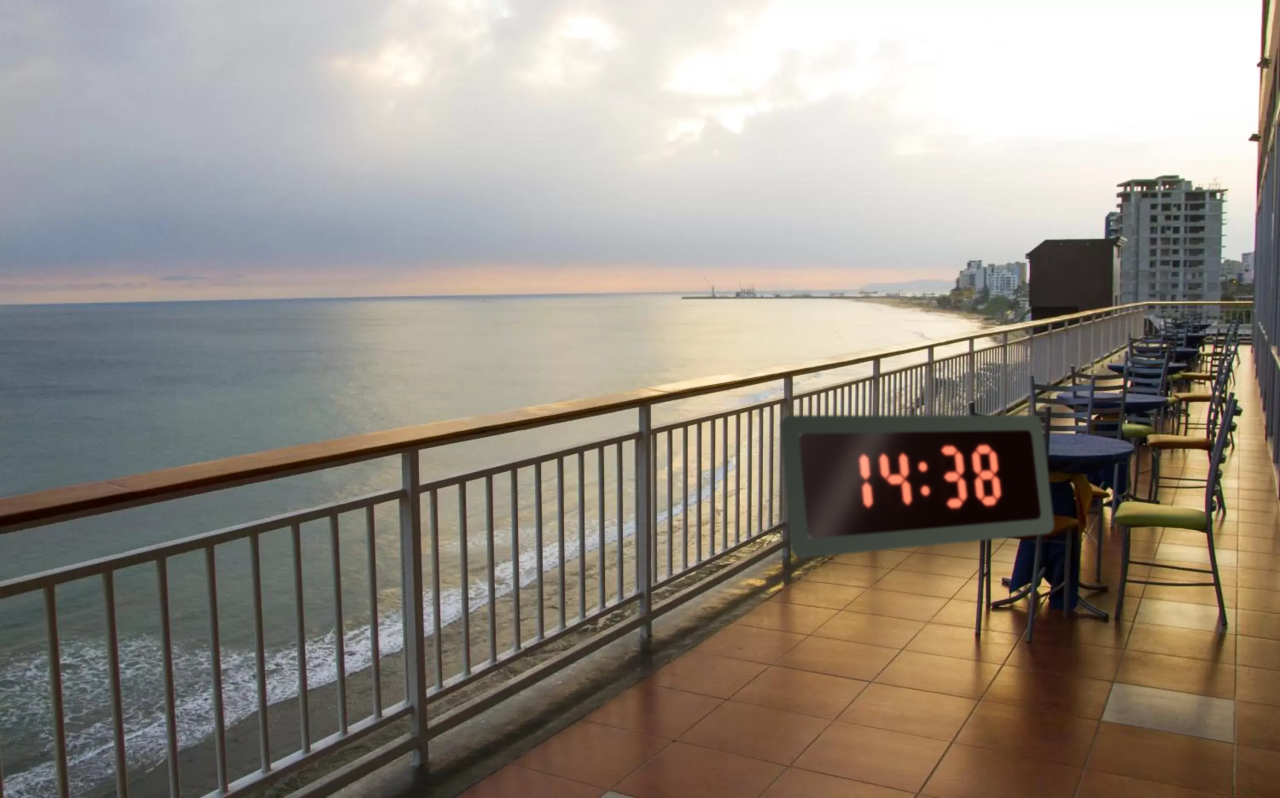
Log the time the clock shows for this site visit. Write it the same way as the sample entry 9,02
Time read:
14,38
